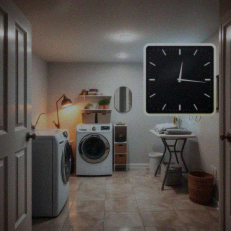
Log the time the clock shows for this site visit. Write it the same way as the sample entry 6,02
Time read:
12,16
